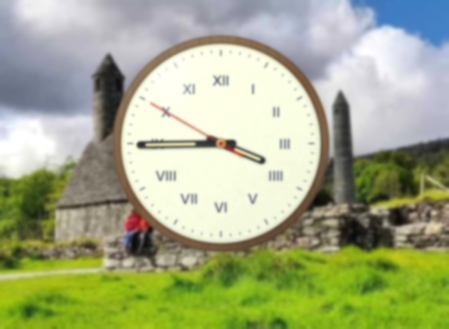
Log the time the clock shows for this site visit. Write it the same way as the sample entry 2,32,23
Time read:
3,44,50
